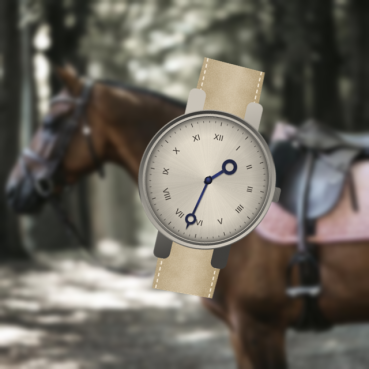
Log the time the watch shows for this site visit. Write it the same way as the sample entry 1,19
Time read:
1,32
